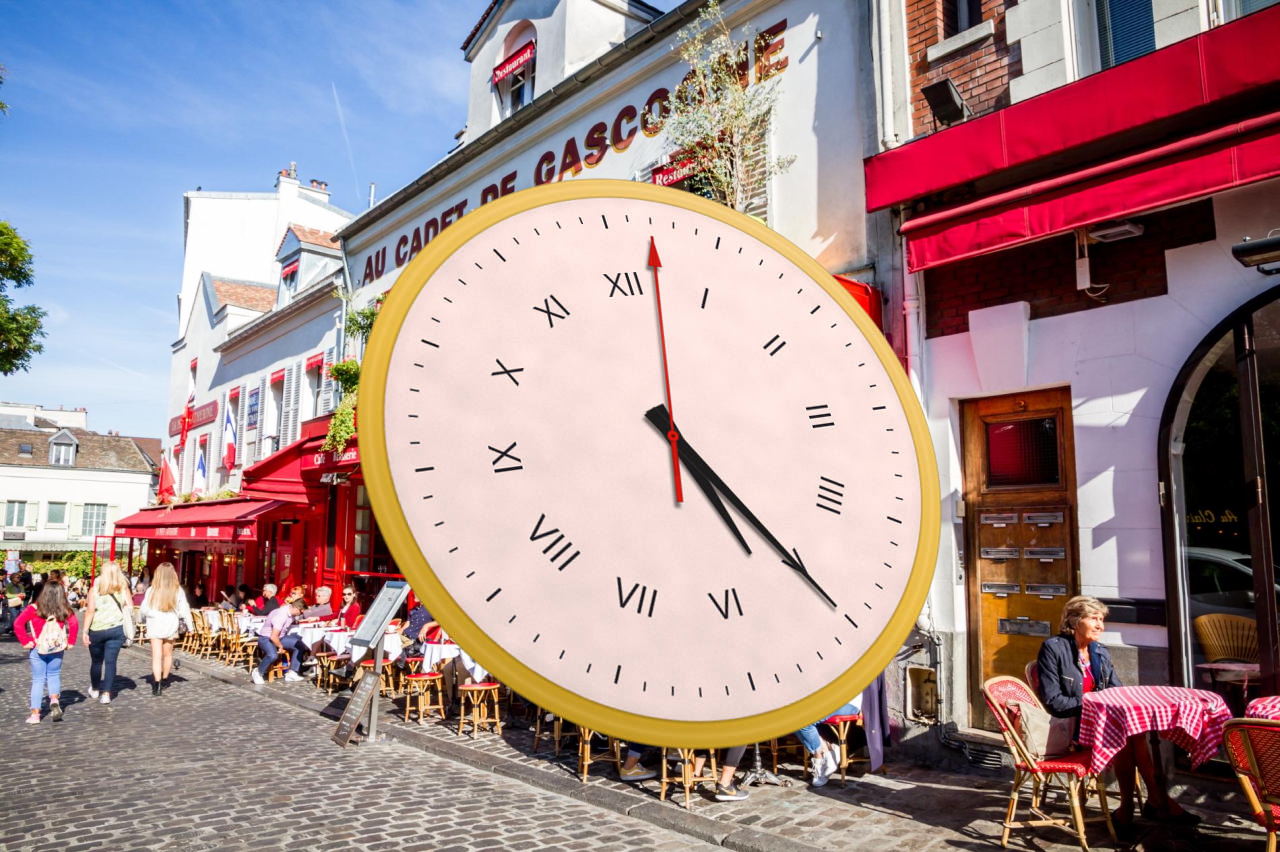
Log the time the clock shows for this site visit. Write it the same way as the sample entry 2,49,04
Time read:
5,25,02
